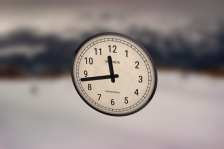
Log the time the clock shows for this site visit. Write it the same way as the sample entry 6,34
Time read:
11,43
